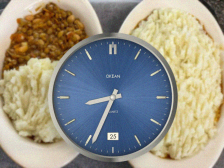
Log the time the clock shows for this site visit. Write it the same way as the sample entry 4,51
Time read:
8,34
